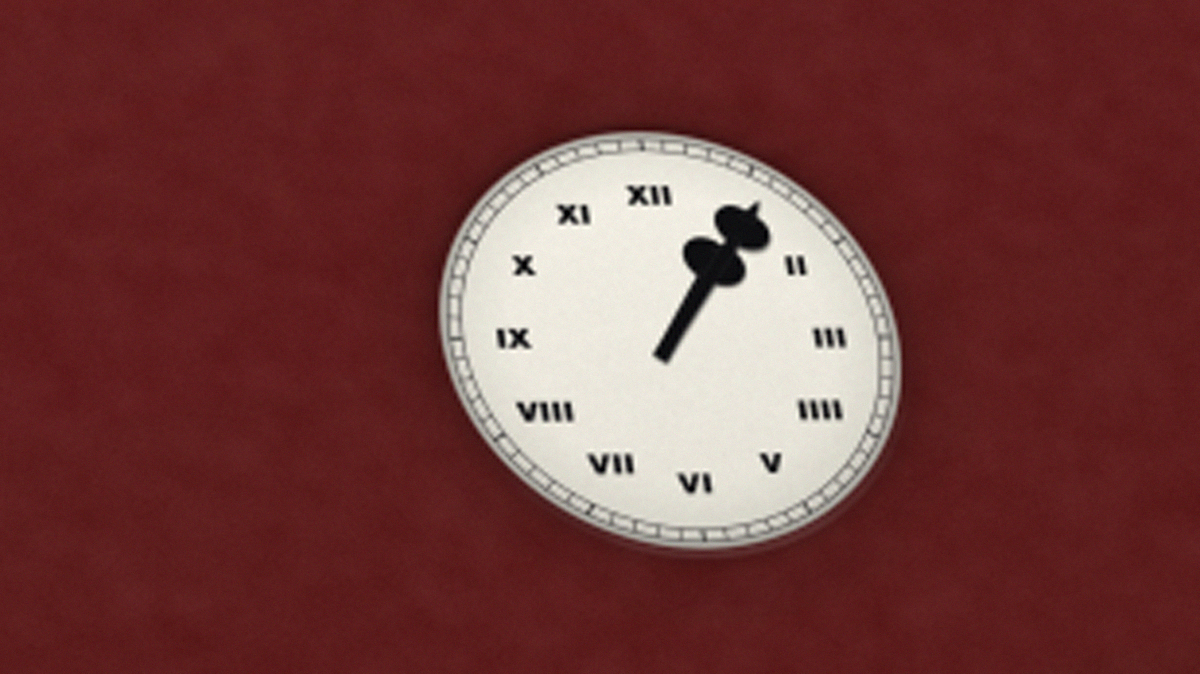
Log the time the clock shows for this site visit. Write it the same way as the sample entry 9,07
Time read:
1,06
